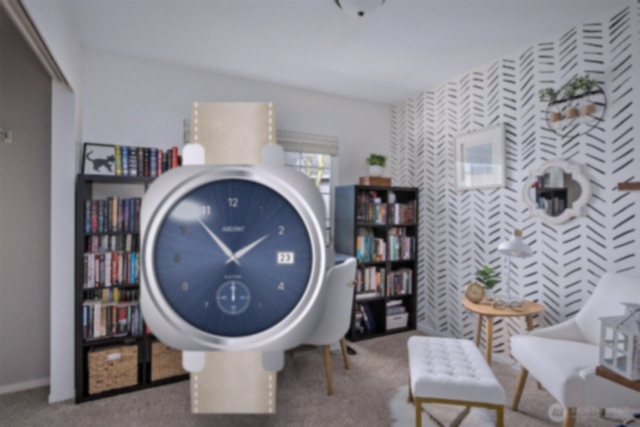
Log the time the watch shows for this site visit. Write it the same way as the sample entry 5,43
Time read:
1,53
